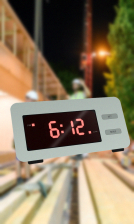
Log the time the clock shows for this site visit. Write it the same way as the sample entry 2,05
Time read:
6,12
